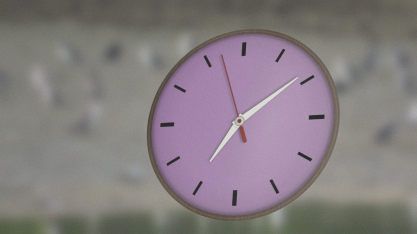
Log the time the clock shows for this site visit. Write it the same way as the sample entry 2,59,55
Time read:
7,08,57
